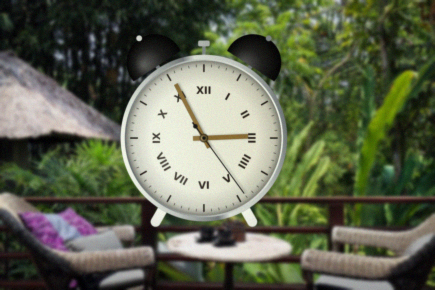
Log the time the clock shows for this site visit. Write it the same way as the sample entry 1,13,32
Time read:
2,55,24
